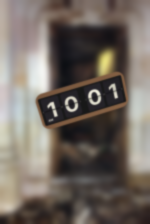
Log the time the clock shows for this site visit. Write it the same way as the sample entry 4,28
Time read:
10,01
